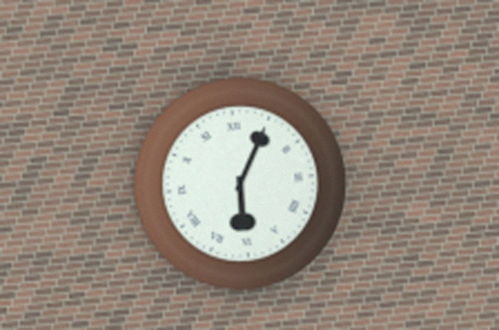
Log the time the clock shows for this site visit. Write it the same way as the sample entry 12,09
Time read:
6,05
